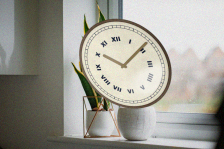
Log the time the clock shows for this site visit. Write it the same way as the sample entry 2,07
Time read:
10,09
